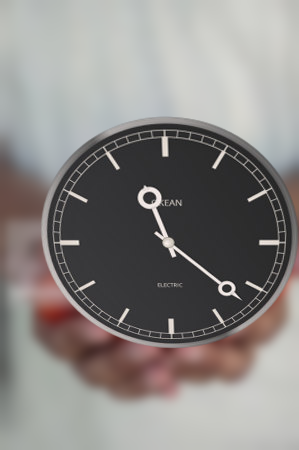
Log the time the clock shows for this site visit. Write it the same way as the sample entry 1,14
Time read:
11,22
